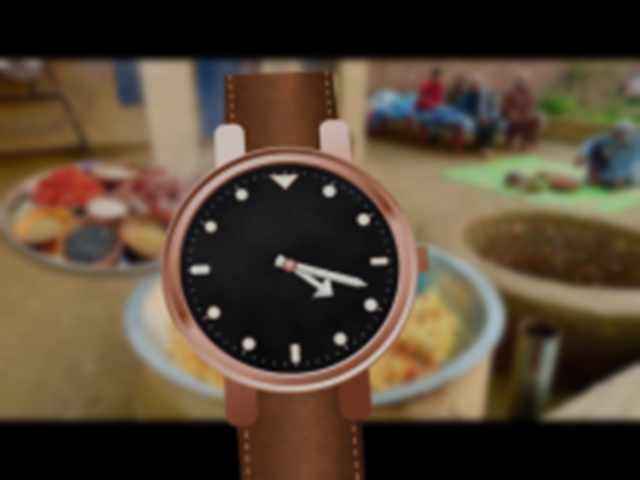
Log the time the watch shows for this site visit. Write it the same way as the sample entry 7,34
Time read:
4,18
